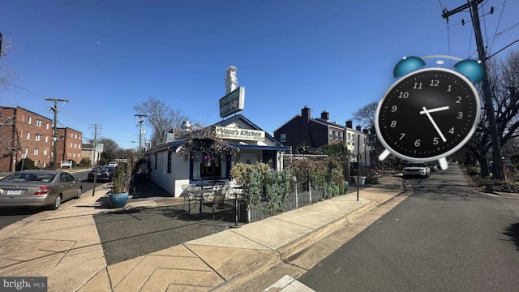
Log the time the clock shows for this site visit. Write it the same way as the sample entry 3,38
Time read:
2,23
